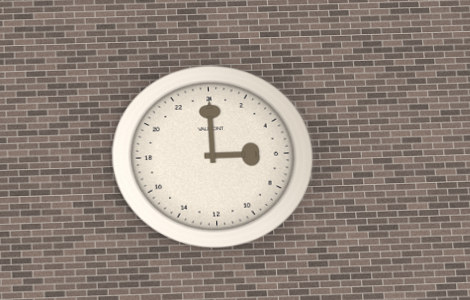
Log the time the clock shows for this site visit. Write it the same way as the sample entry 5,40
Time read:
6,00
